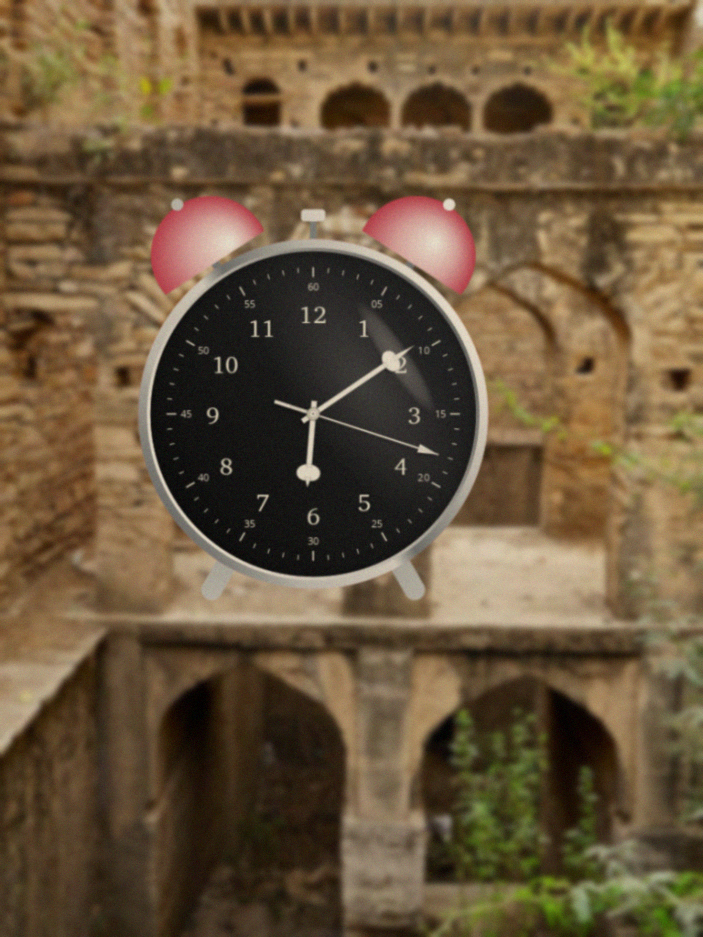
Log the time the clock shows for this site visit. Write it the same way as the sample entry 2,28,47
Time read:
6,09,18
